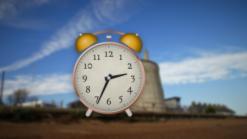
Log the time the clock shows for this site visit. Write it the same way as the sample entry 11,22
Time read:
2,34
